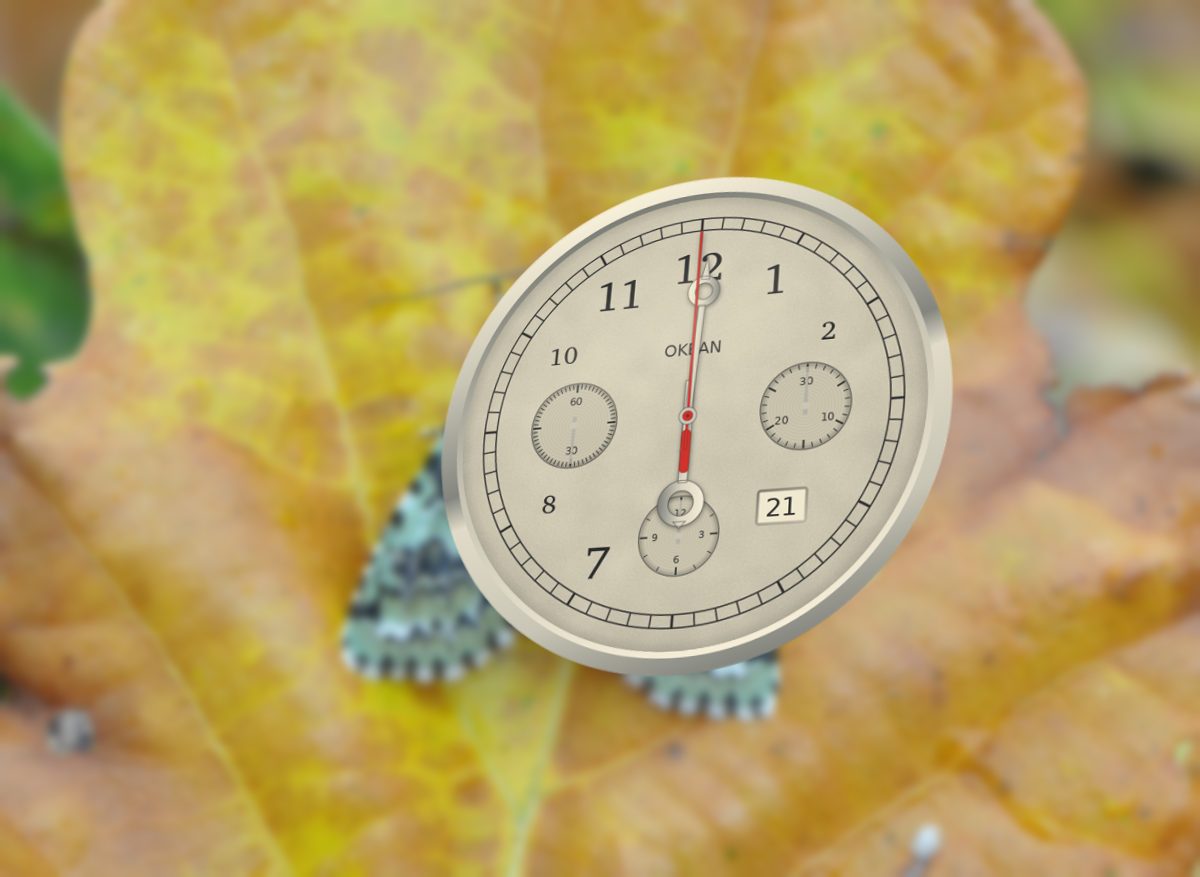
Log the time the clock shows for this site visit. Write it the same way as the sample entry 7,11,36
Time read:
6,00,30
